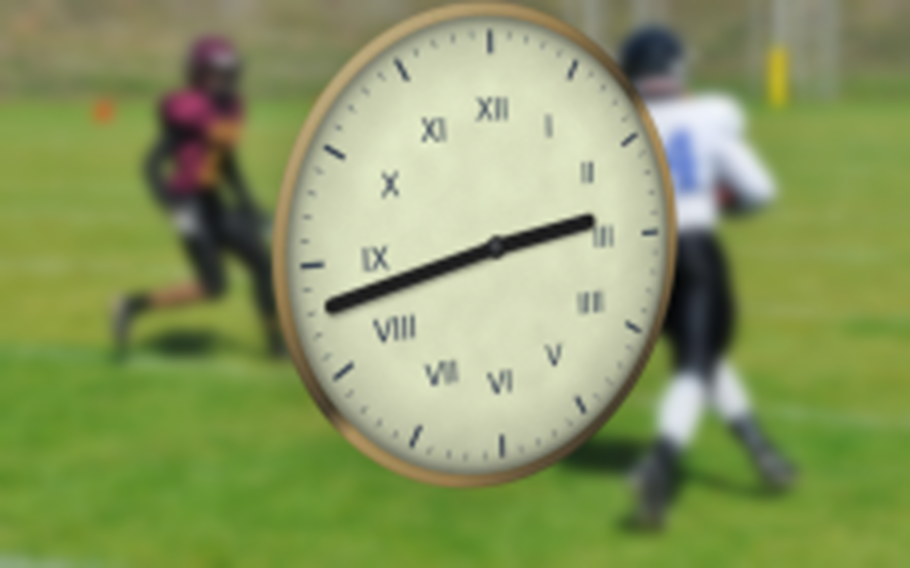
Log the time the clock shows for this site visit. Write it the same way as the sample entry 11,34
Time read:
2,43
